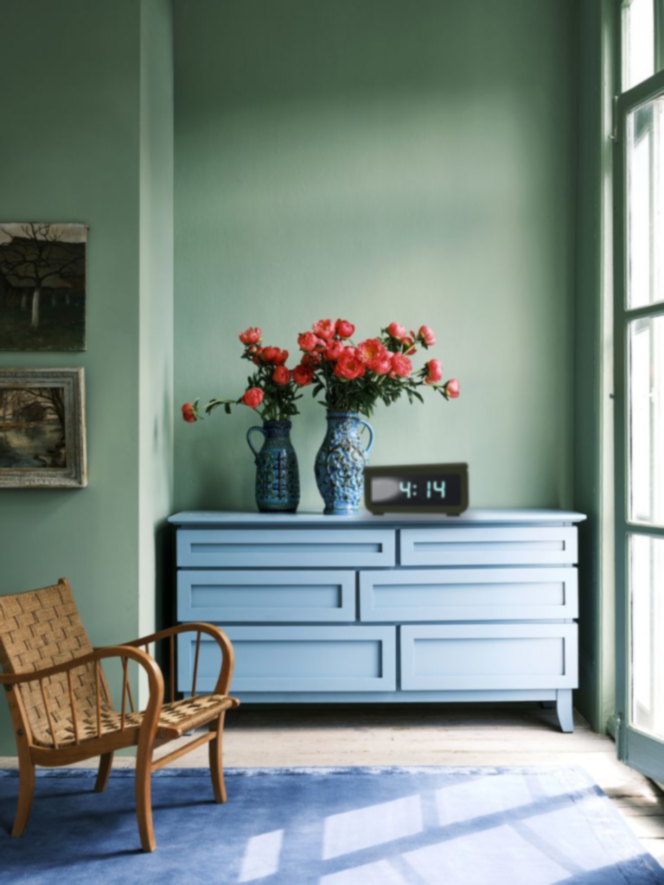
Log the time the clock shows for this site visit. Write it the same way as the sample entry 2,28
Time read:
4,14
